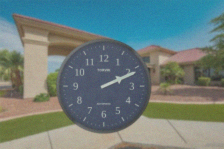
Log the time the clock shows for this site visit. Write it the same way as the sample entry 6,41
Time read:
2,11
